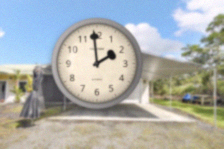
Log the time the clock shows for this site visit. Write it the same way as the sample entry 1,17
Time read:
1,59
